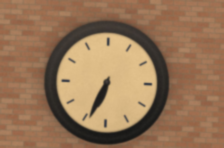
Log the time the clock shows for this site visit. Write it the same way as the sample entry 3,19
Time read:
6,34
